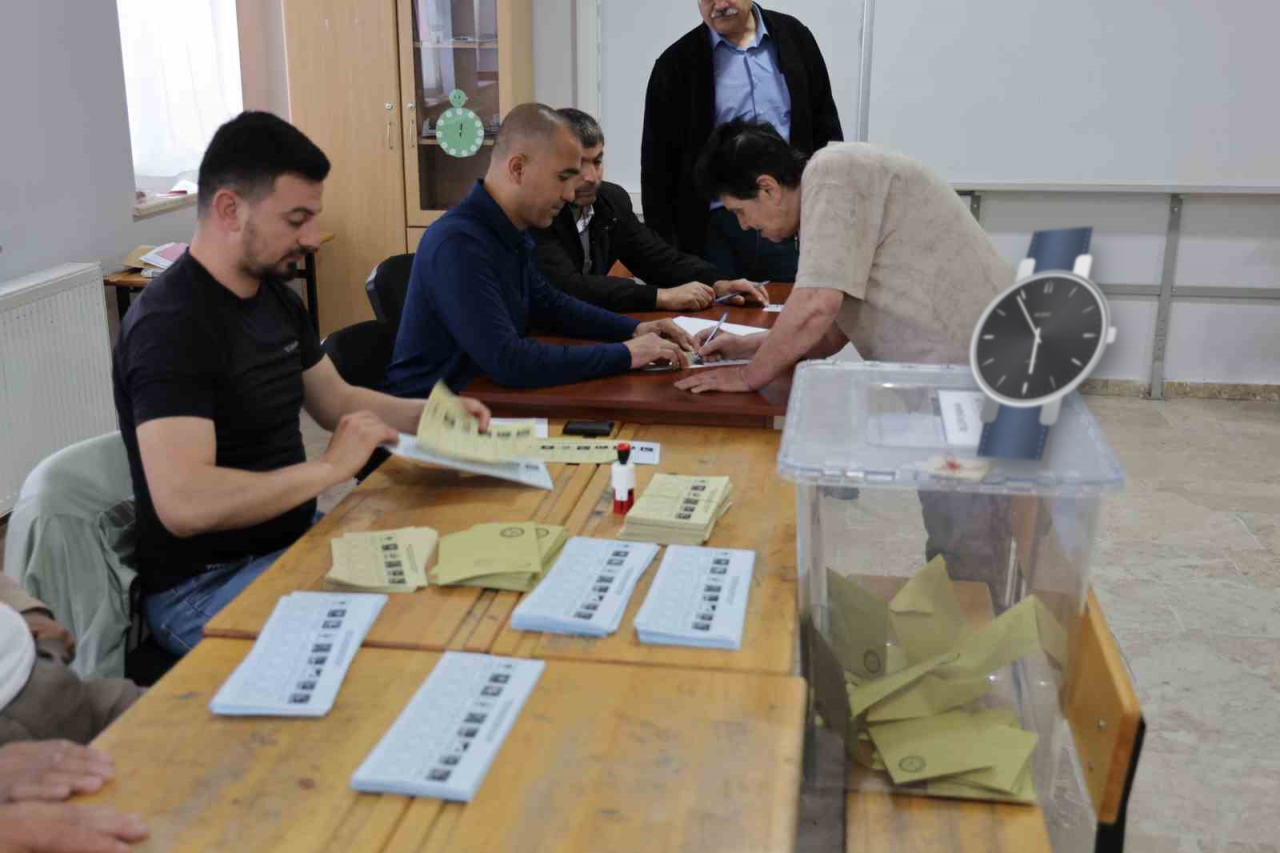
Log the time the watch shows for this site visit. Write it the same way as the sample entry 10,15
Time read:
5,54
